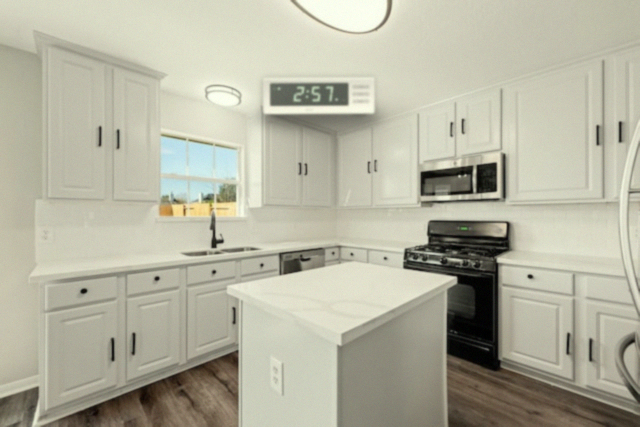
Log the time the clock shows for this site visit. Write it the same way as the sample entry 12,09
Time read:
2,57
